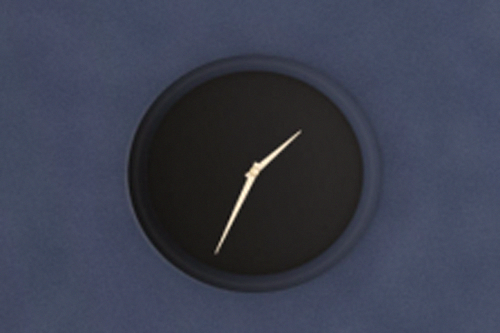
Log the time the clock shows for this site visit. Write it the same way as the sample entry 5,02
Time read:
1,34
